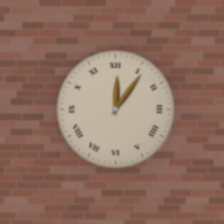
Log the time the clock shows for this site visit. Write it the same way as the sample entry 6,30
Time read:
12,06
